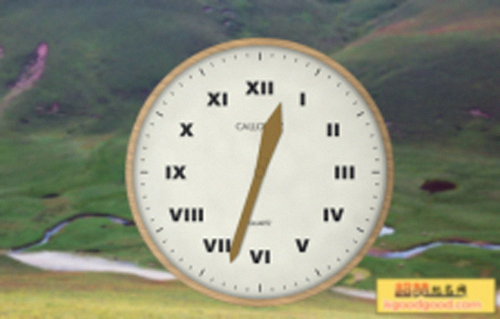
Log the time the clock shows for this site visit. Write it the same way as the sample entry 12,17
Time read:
12,33
